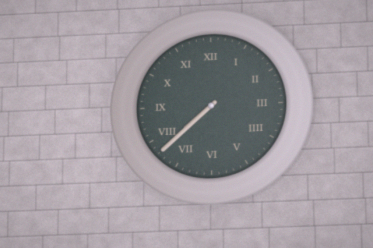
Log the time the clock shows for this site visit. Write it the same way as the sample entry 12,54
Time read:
7,38
